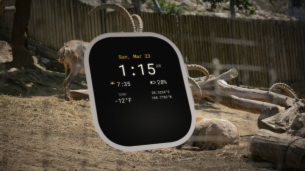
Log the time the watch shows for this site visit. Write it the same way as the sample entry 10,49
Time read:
1,15
